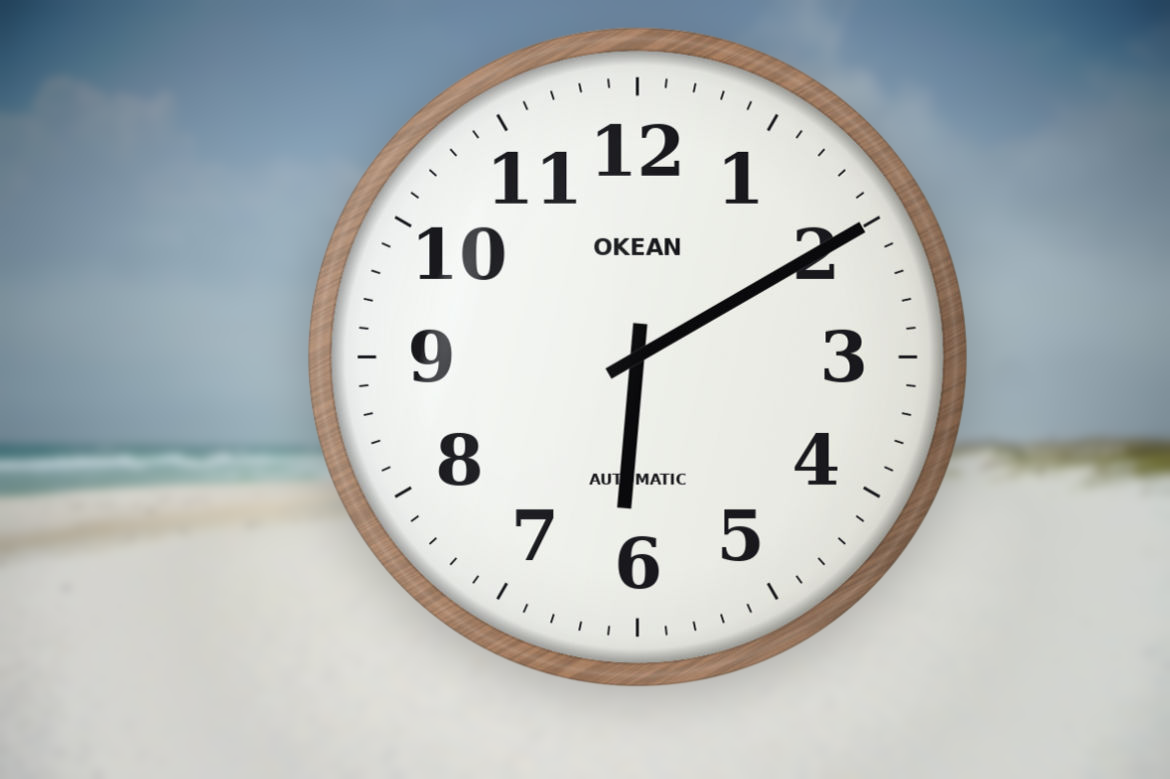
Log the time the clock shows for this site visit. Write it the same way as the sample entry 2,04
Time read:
6,10
